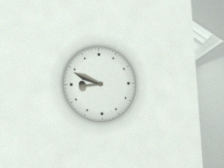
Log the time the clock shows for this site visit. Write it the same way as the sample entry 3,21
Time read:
8,49
